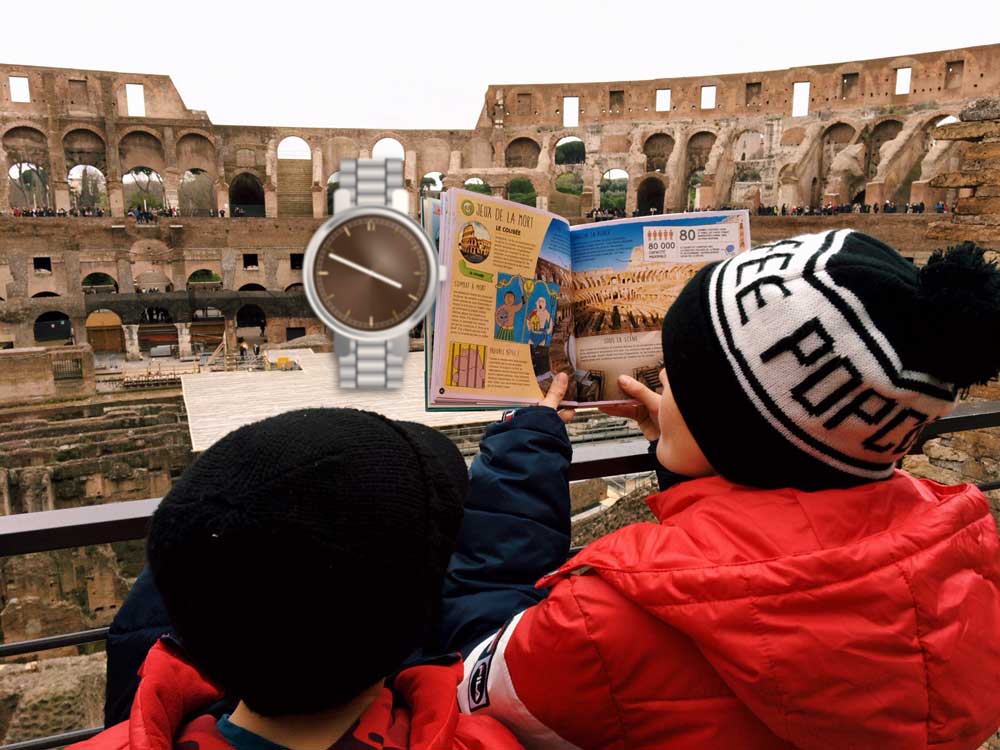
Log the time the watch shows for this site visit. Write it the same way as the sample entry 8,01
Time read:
3,49
